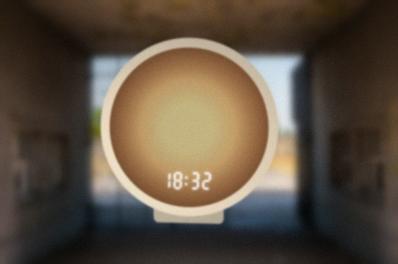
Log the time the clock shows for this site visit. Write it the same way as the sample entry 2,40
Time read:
18,32
